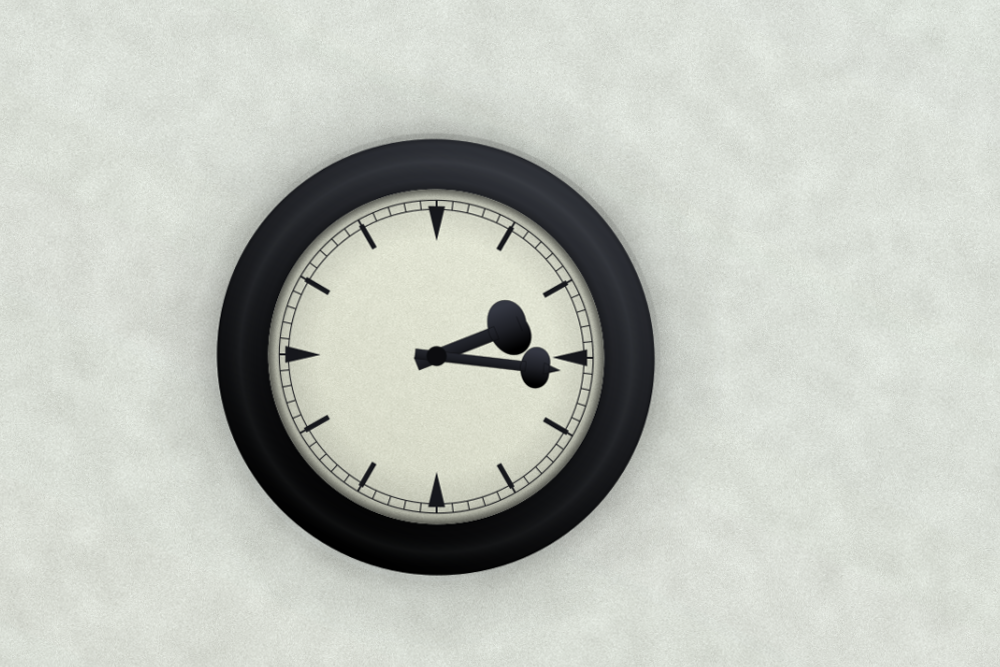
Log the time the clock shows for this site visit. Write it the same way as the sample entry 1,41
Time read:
2,16
